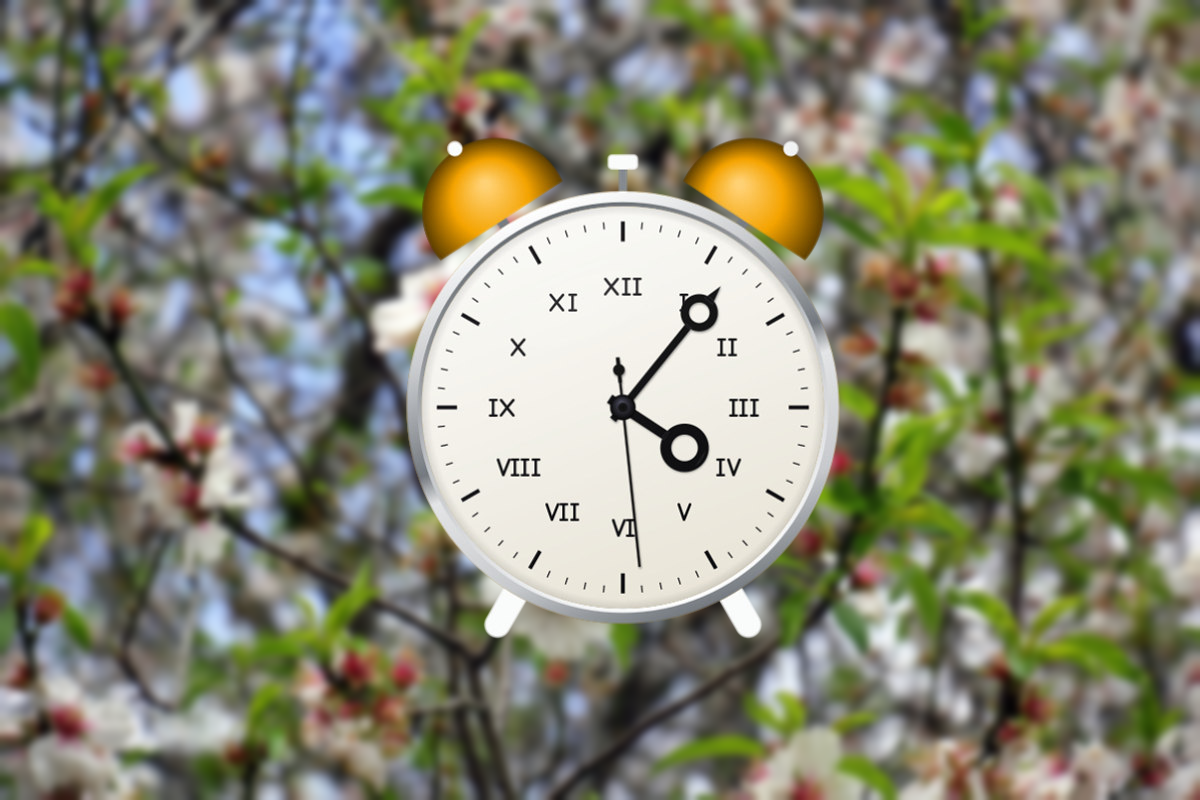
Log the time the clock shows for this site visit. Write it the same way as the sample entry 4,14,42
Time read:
4,06,29
